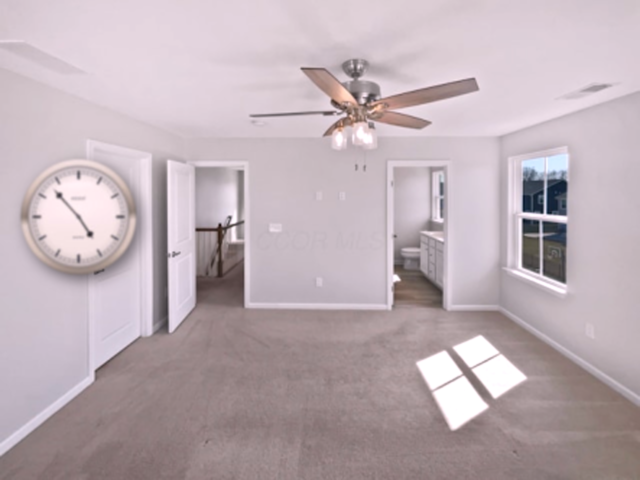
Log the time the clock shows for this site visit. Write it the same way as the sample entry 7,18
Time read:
4,53
